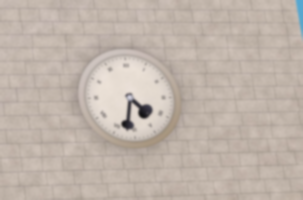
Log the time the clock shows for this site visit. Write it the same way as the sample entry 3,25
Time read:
4,32
